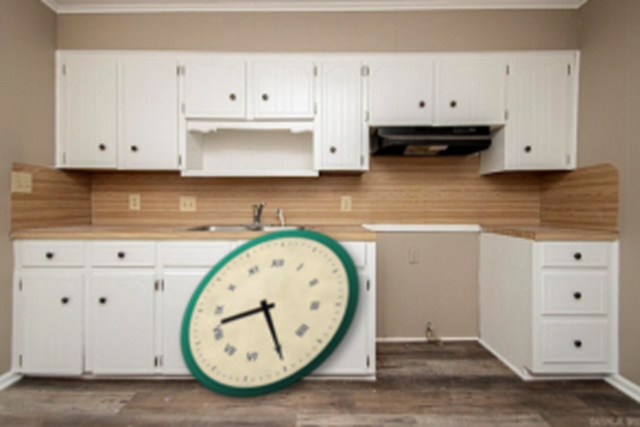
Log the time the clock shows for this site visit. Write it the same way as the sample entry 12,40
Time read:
8,25
